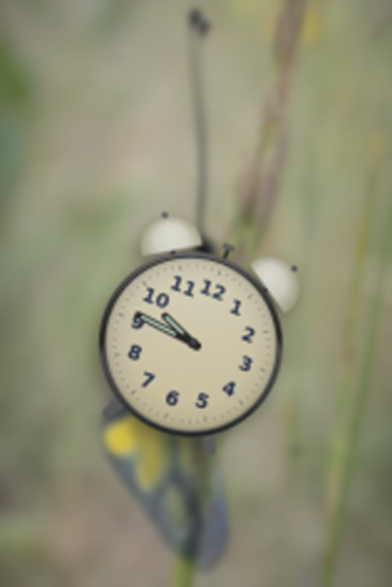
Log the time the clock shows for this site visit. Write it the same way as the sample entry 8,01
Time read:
9,46
